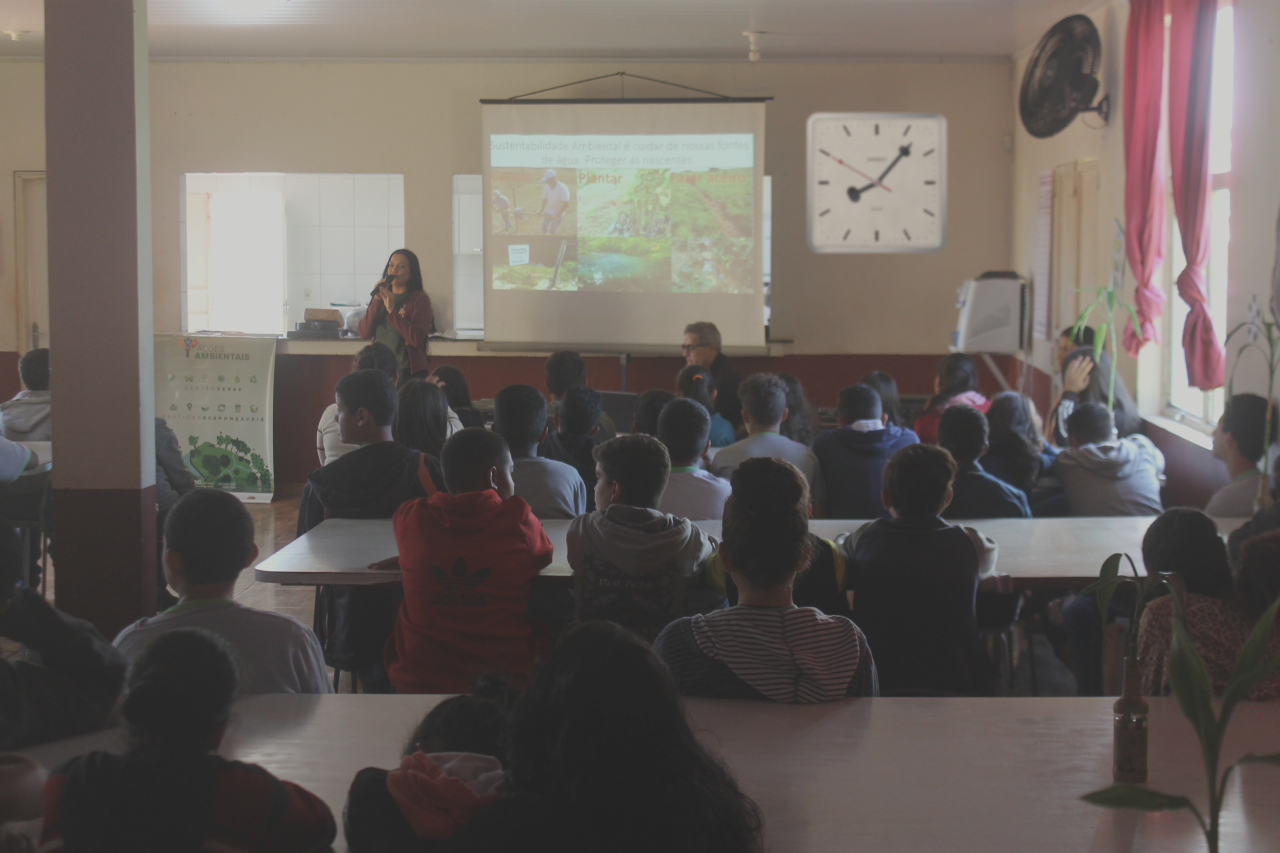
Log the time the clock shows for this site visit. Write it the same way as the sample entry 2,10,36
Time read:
8,06,50
